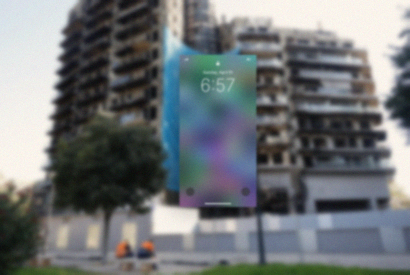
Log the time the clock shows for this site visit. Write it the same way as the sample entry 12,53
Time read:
6,57
